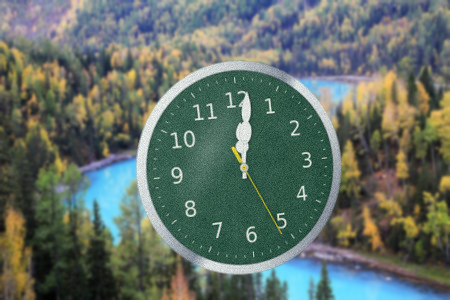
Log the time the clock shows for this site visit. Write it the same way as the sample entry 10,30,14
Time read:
12,01,26
